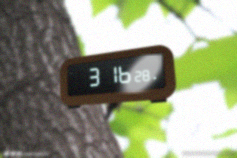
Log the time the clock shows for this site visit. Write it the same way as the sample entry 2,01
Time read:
3,16
